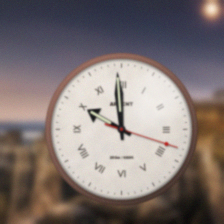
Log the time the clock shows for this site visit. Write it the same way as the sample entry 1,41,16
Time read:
9,59,18
